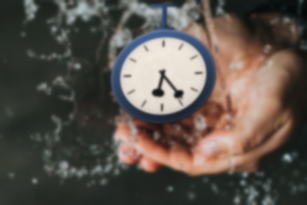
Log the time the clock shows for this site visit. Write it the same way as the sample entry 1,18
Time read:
6,24
